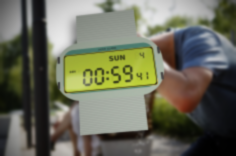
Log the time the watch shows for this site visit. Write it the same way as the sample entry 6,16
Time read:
0,59
